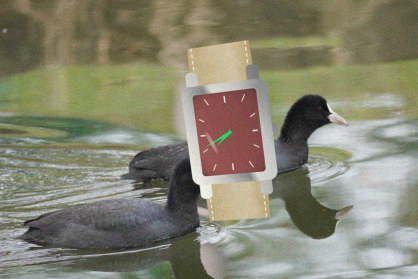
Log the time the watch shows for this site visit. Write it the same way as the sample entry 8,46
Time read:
7,41
